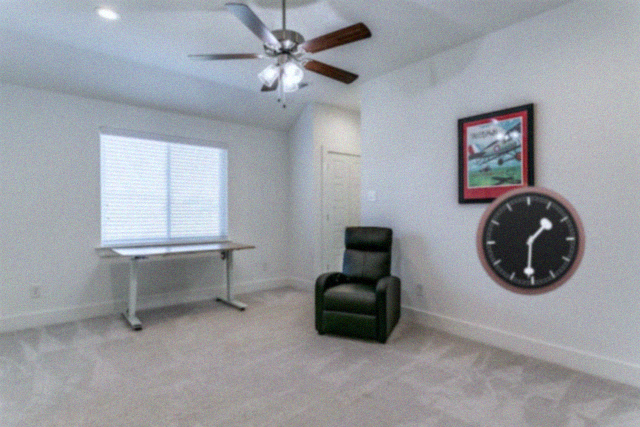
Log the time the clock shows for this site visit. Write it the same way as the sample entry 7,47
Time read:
1,31
